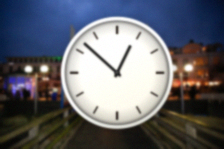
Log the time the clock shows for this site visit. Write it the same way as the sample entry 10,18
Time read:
12,52
